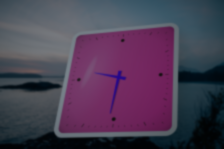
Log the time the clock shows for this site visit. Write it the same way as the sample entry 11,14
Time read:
9,31
